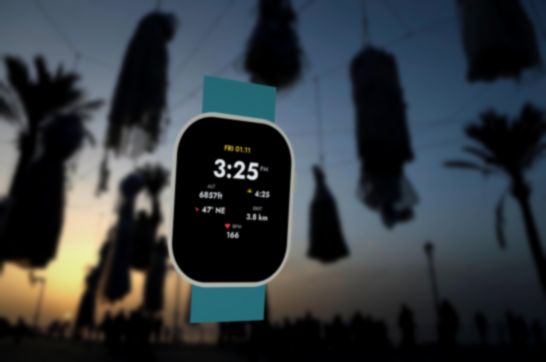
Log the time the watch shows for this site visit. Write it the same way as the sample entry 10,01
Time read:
3,25
